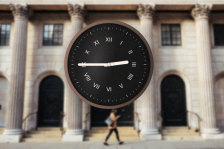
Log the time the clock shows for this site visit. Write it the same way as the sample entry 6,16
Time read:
2,45
